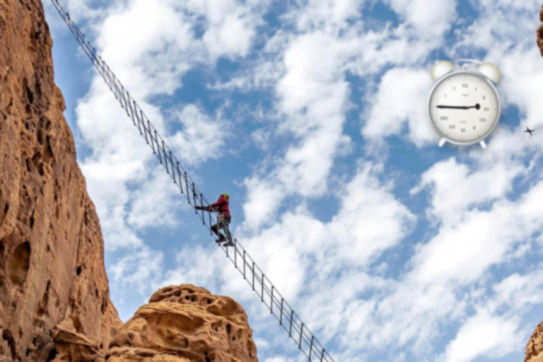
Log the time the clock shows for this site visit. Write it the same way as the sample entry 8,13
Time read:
2,45
